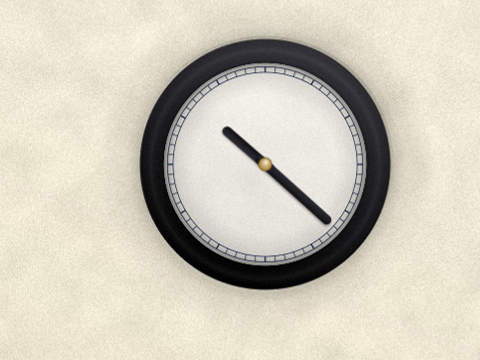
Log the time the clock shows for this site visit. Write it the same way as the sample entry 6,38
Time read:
10,22
